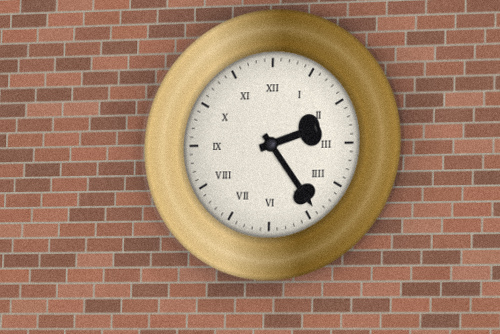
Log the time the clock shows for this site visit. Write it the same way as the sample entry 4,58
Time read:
2,24
